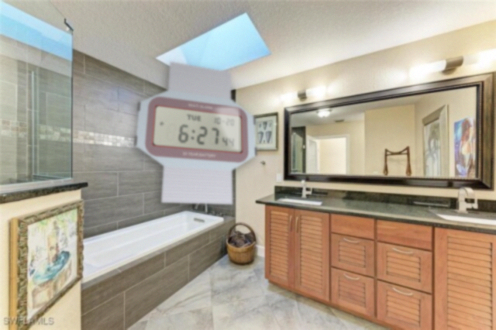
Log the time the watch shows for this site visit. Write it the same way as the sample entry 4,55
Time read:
6,27
